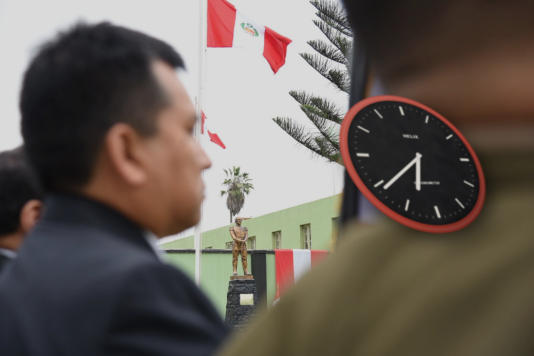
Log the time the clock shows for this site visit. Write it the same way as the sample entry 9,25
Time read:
6,39
